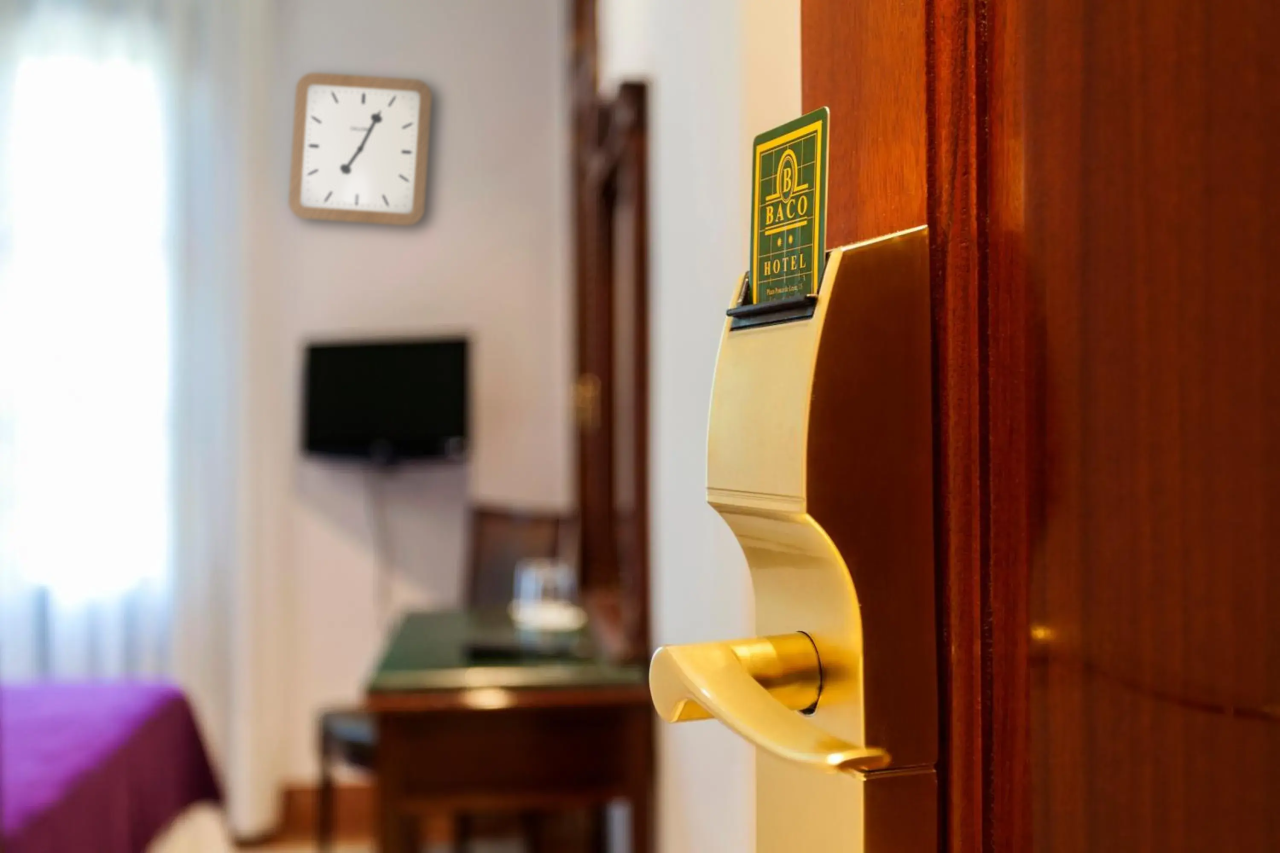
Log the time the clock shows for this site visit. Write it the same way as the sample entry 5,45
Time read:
7,04
